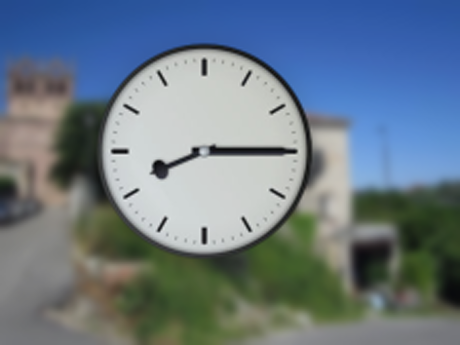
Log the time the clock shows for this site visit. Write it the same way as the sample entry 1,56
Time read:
8,15
